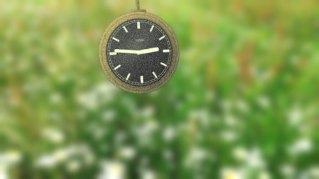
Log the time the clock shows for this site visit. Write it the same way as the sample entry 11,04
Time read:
2,46
